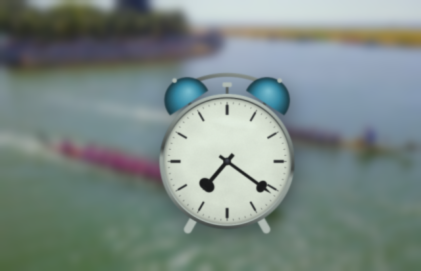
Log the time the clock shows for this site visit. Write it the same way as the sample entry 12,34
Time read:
7,21
